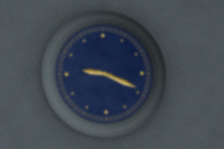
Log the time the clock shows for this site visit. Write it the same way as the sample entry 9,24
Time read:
9,19
